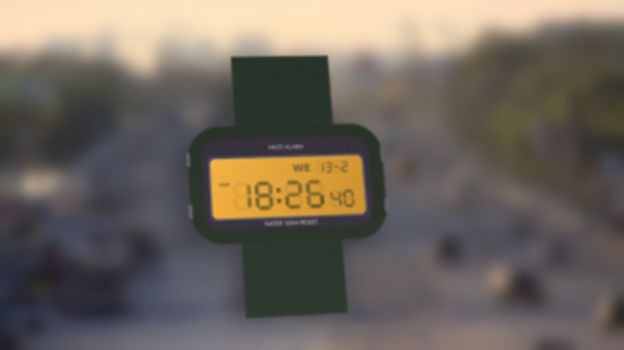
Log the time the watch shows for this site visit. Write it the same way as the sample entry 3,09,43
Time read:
18,26,40
